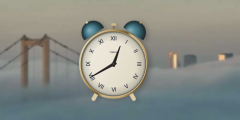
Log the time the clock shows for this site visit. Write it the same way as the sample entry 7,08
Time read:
12,40
